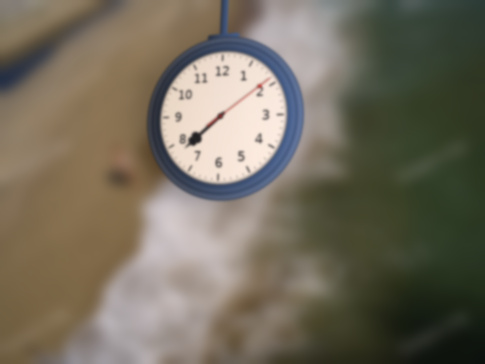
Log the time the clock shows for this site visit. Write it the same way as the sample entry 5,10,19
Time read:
7,38,09
